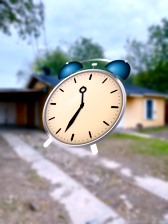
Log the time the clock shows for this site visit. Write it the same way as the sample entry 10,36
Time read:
11,33
